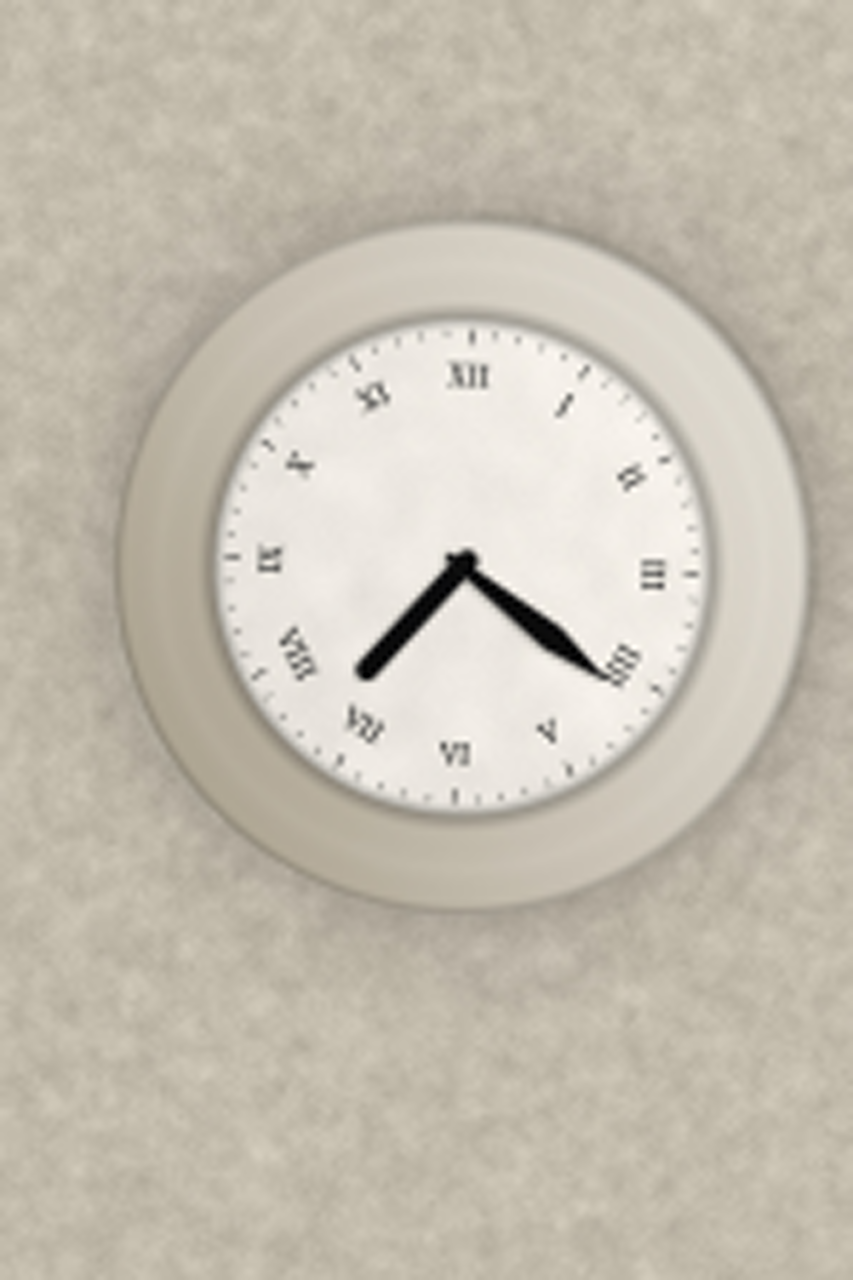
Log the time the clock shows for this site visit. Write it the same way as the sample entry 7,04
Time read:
7,21
